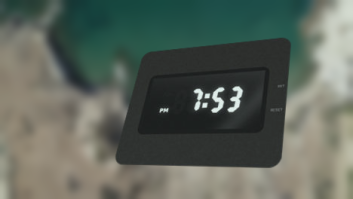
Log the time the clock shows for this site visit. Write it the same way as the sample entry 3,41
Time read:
7,53
